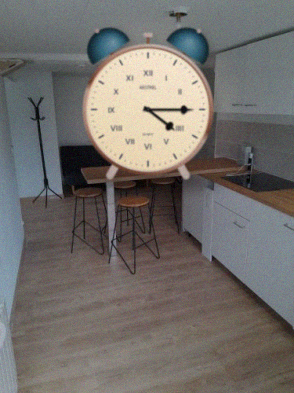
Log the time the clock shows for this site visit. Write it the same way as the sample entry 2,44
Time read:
4,15
